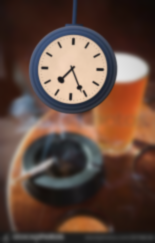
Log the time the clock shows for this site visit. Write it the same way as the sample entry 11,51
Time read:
7,26
